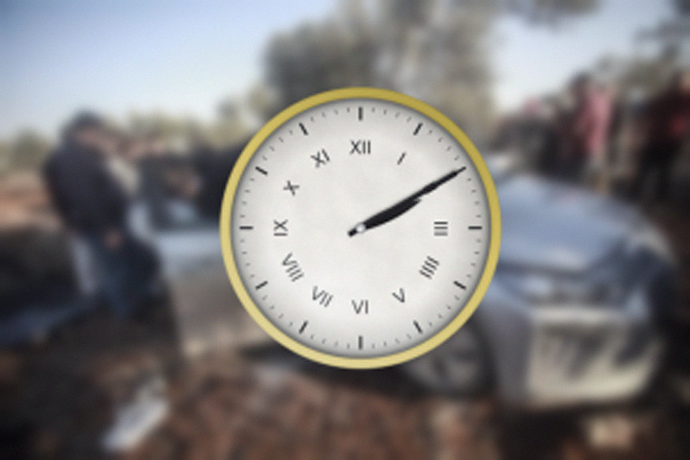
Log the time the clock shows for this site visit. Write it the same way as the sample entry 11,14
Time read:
2,10
